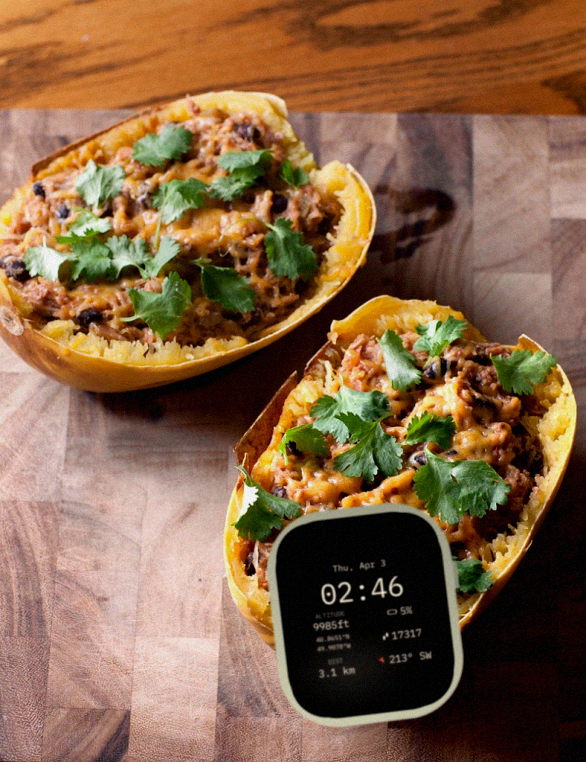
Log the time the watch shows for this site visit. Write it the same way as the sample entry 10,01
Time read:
2,46
